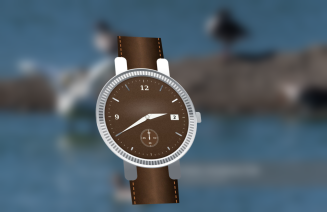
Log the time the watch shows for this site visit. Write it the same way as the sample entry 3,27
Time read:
2,40
